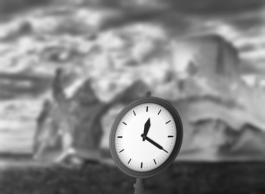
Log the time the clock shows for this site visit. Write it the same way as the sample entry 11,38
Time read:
12,20
